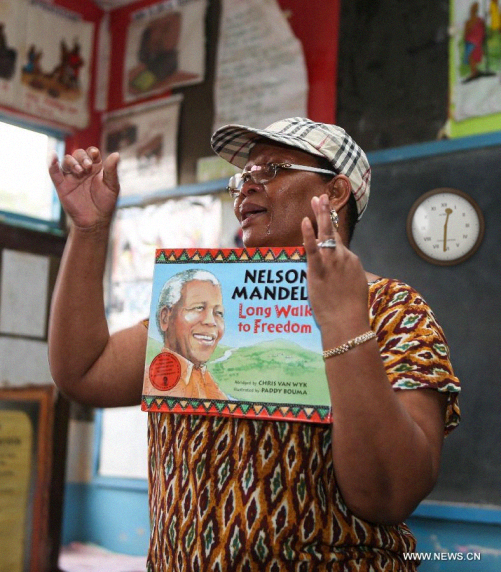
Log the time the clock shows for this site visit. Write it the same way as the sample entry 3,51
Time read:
12,31
